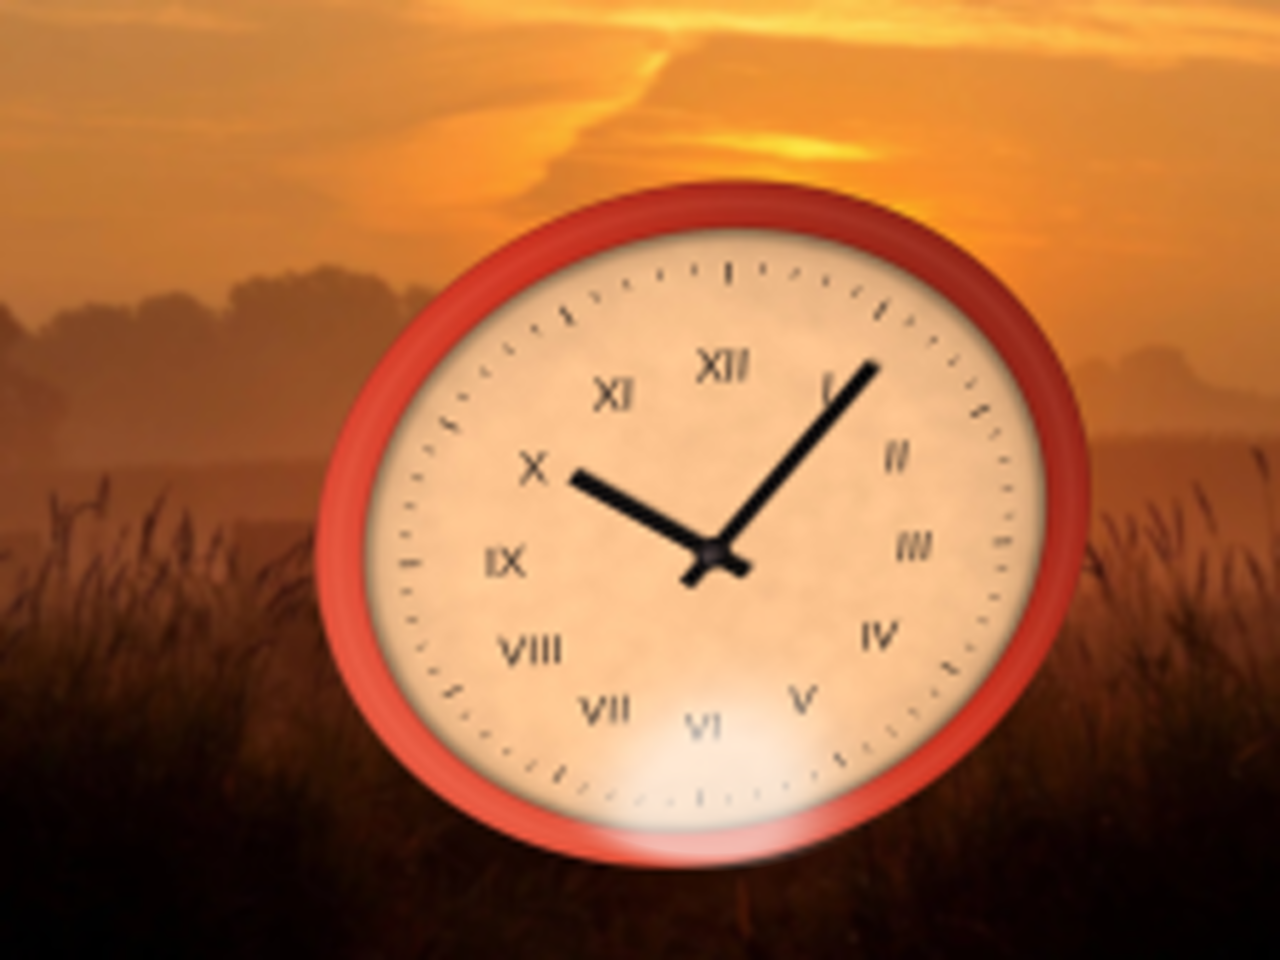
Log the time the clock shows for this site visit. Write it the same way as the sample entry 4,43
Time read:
10,06
